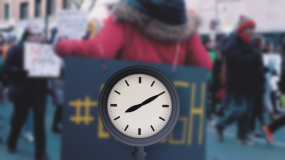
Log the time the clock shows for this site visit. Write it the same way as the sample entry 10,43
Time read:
8,10
